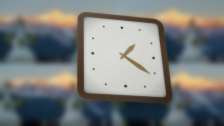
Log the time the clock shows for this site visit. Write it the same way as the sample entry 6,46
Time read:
1,21
